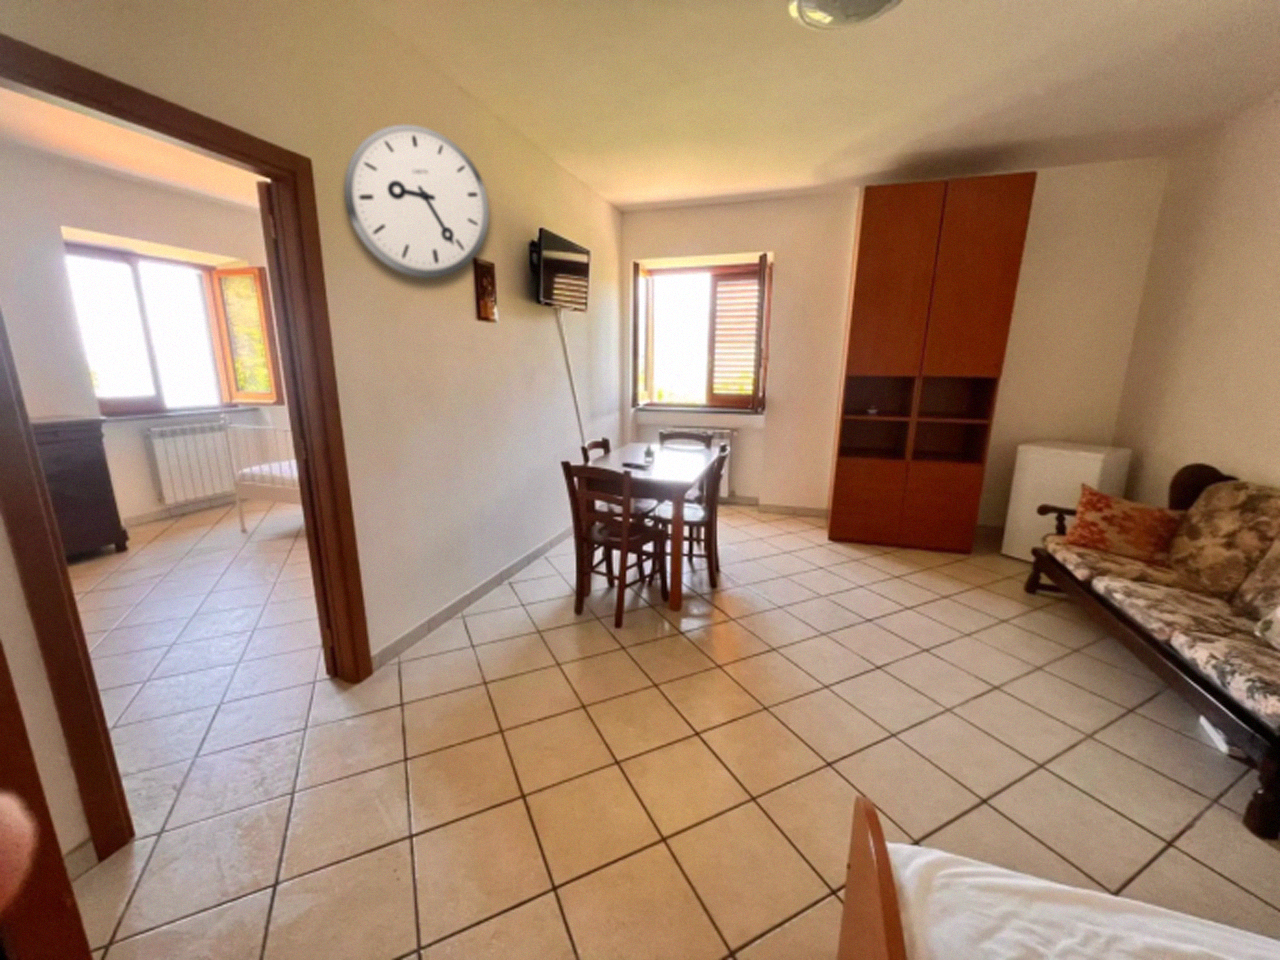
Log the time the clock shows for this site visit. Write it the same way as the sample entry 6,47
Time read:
9,26
